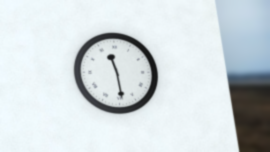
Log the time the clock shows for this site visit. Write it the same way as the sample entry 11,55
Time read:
11,29
